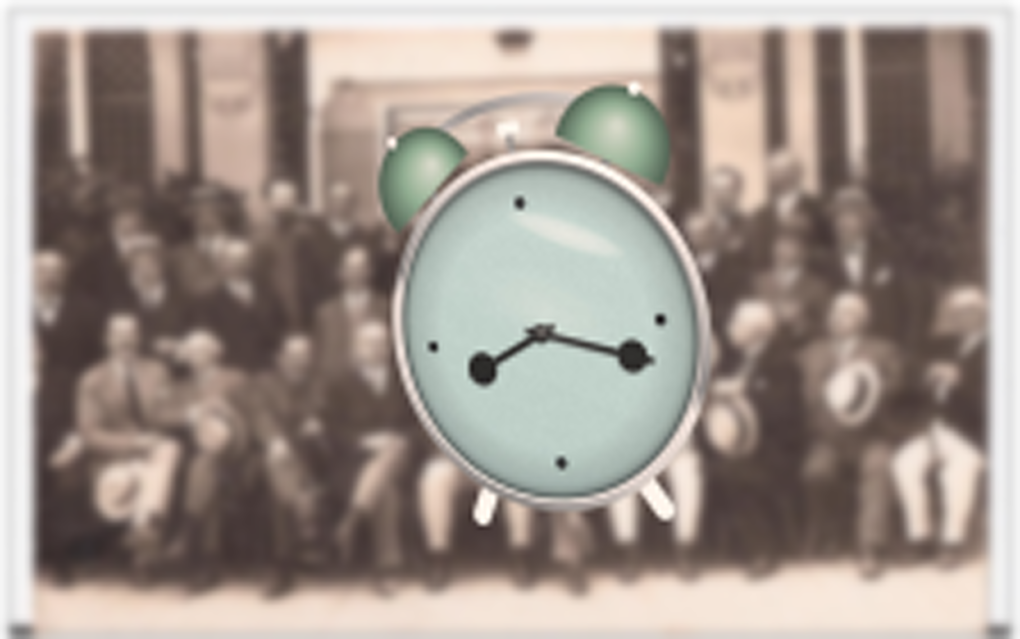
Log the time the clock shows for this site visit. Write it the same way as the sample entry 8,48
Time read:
8,18
